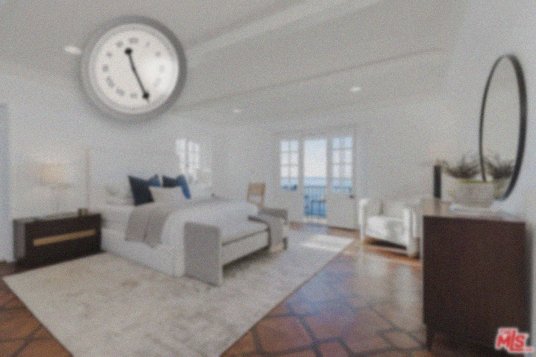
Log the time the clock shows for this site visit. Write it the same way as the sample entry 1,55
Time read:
11,26
